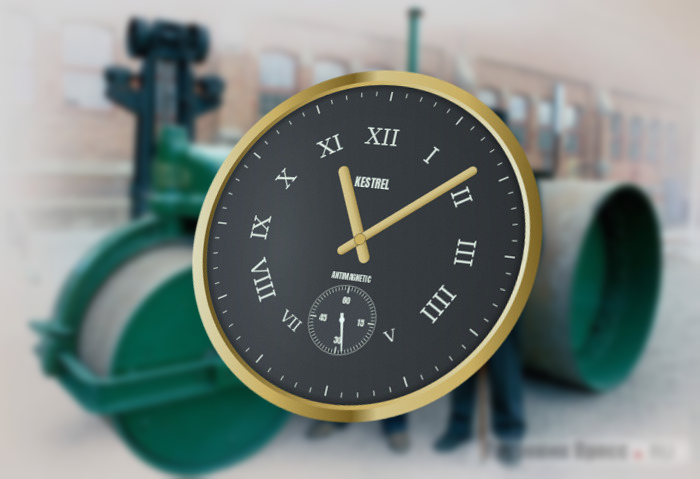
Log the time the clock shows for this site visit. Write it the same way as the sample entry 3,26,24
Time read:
11,08,28
